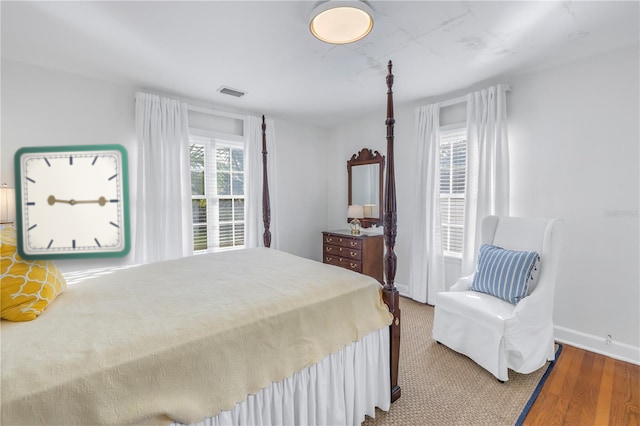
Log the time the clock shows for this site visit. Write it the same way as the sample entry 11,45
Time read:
9,15
